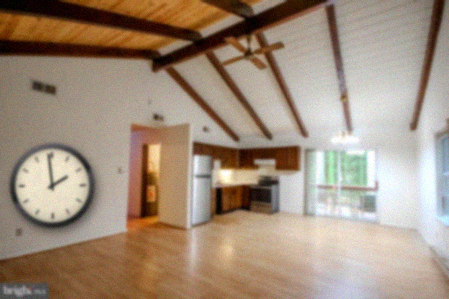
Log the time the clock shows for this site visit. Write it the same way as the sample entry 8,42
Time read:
1,59
